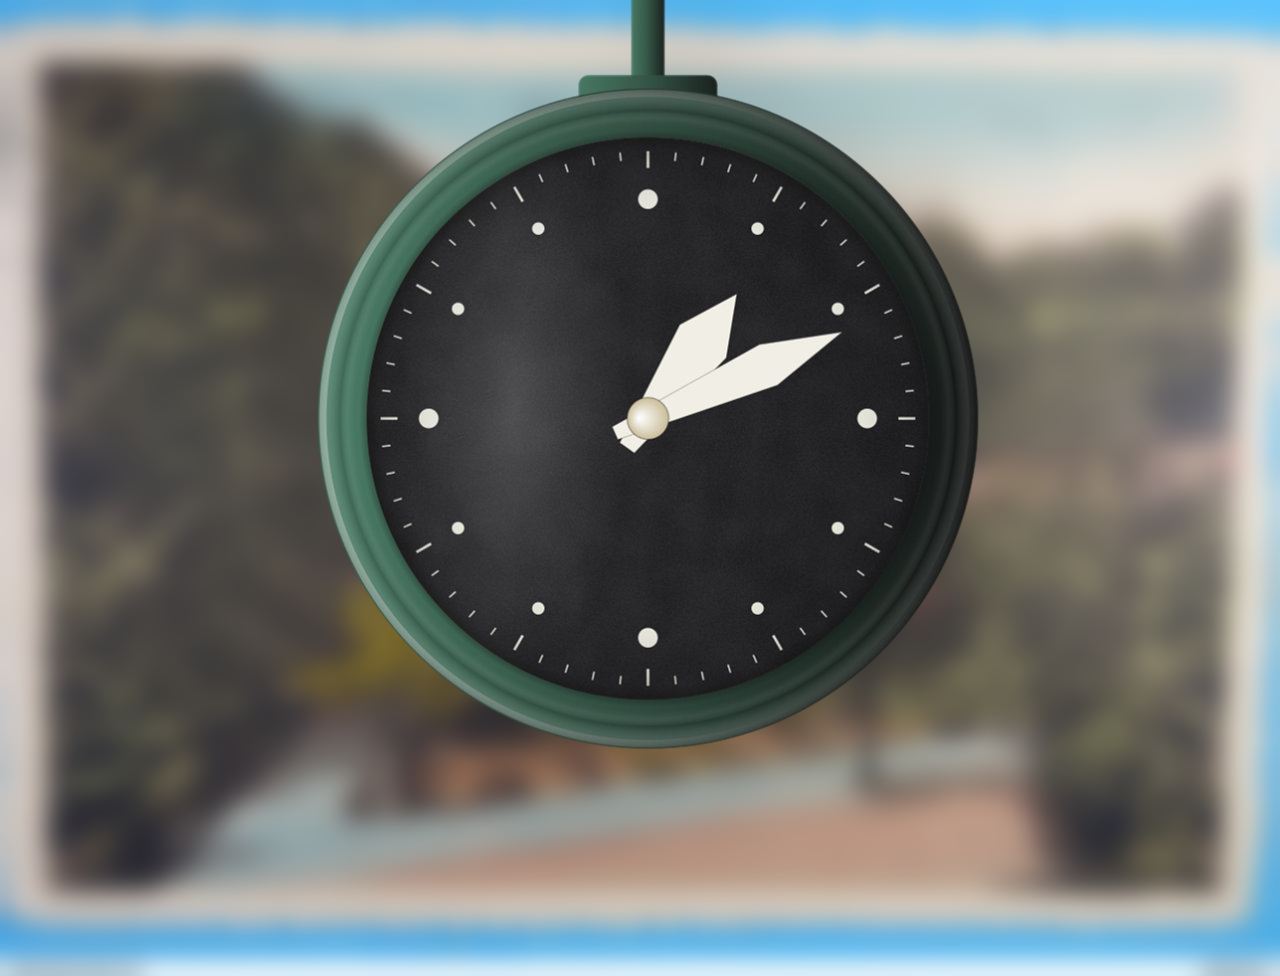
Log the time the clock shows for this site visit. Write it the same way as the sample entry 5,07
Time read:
1,11
